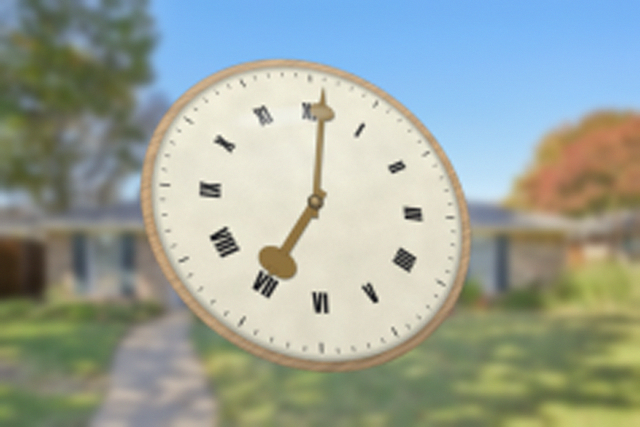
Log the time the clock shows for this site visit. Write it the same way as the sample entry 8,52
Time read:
7,01
